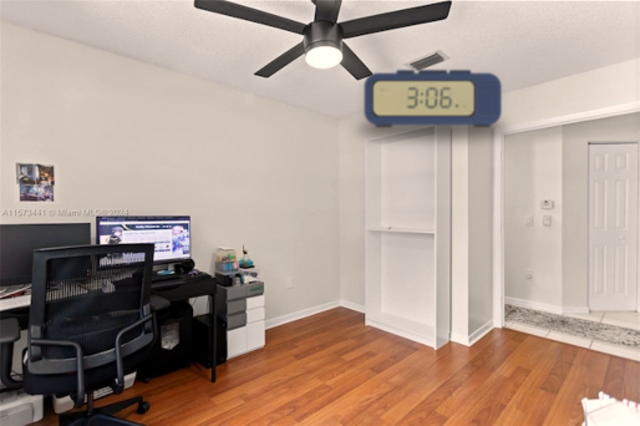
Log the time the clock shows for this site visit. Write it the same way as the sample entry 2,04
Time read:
3,06
